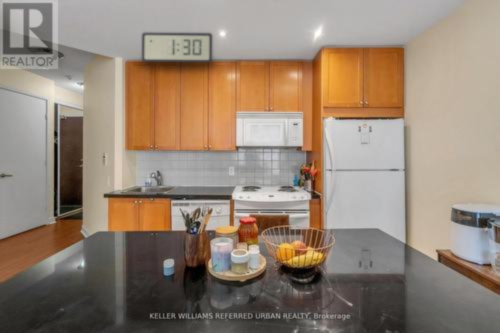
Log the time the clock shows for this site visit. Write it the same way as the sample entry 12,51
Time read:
1,30
